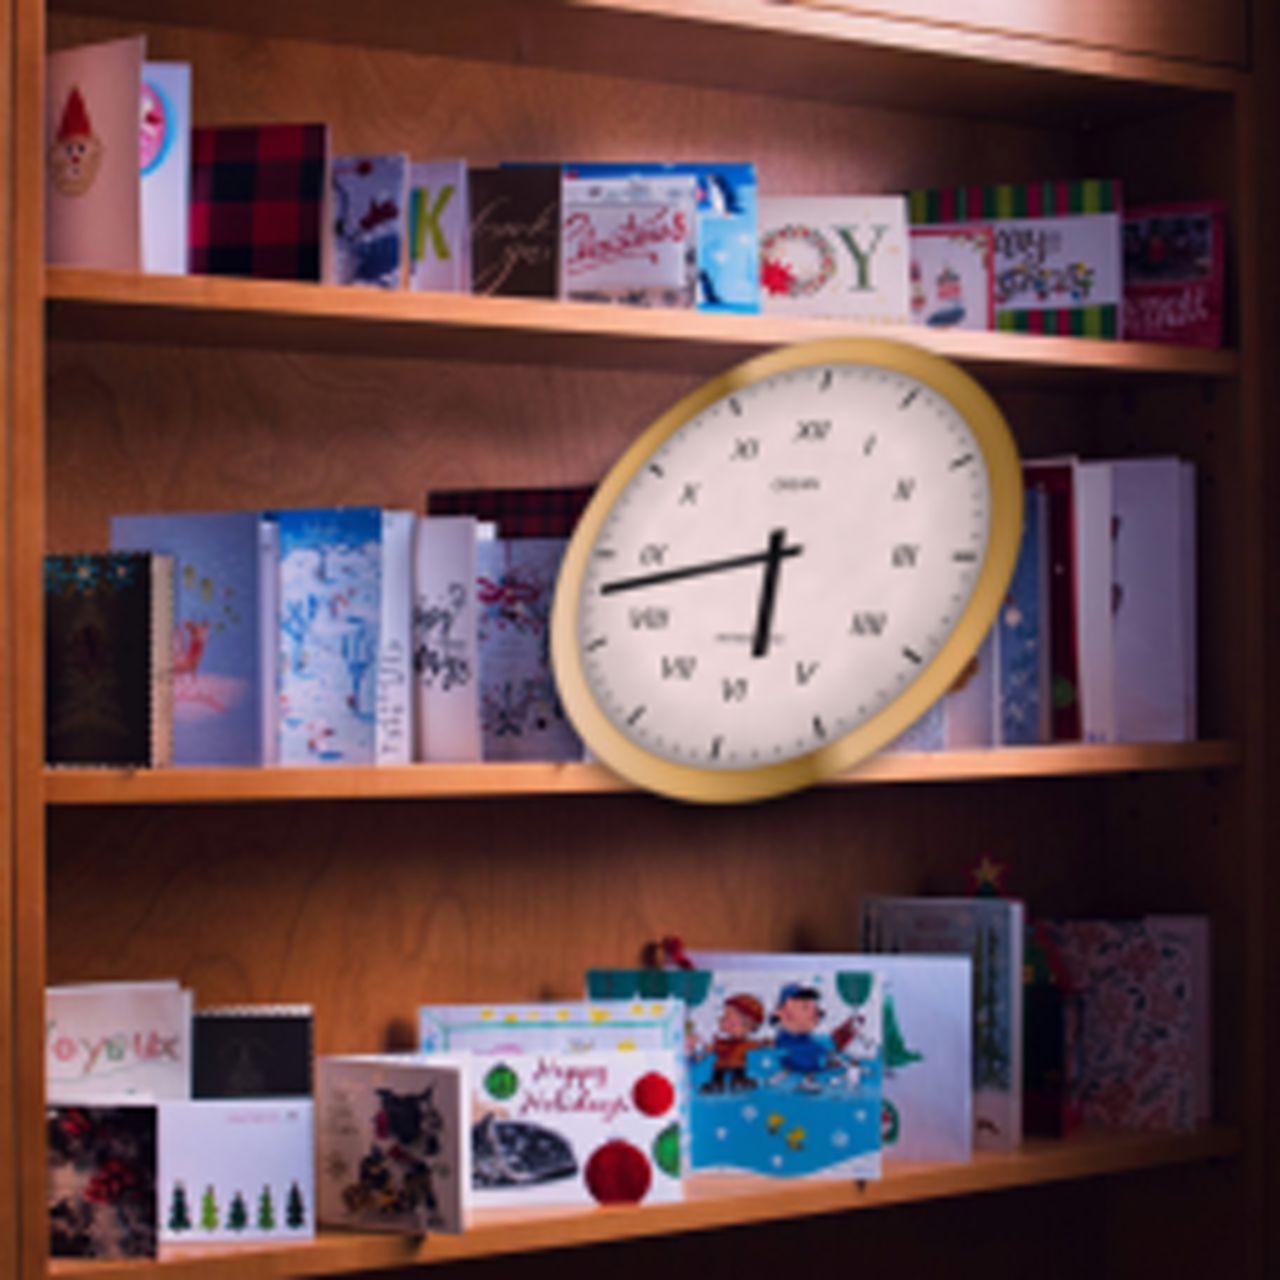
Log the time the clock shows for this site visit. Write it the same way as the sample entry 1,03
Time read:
5,43
